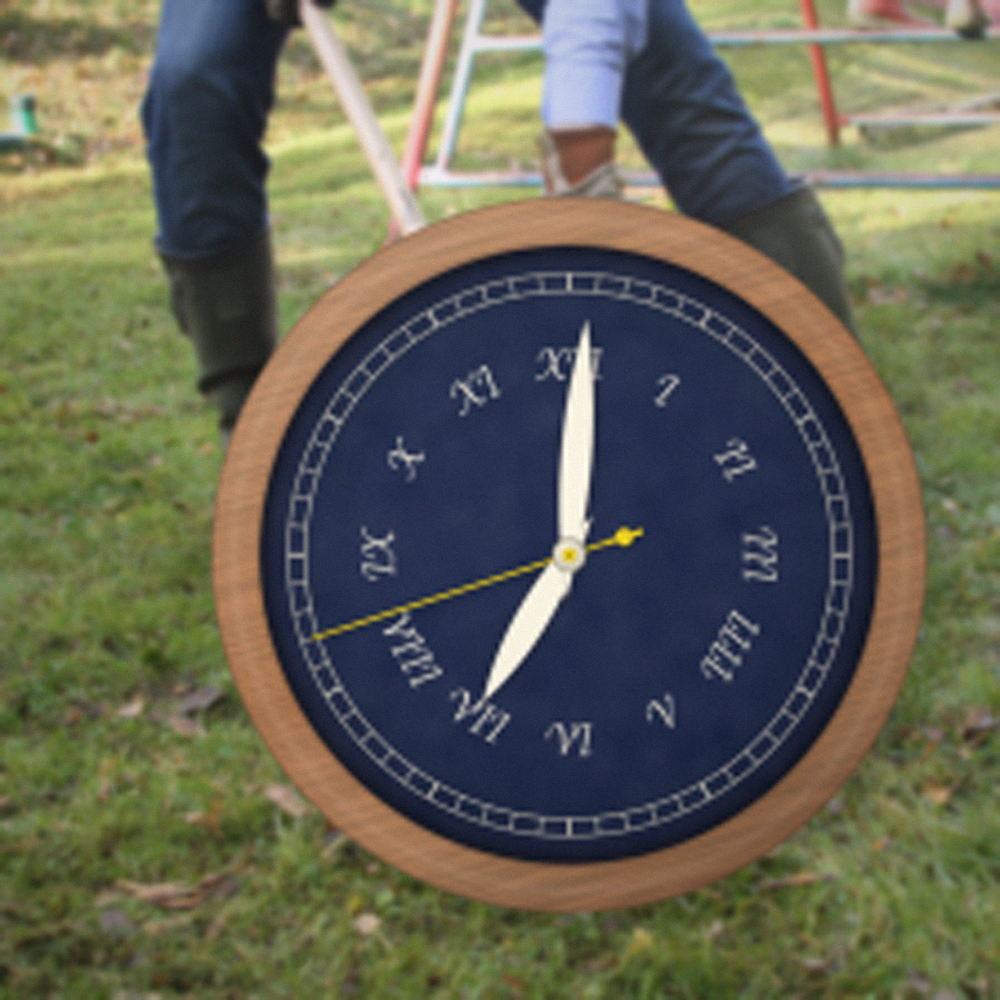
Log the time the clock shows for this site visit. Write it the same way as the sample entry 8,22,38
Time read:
7,00,42
